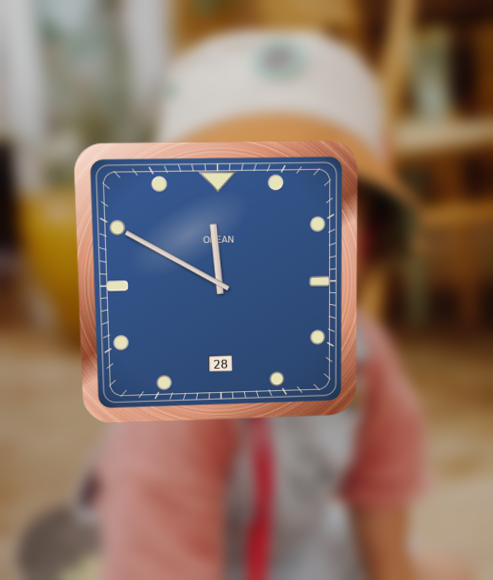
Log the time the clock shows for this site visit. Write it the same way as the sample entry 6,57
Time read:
11,50
